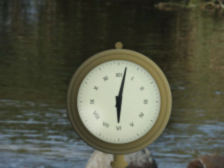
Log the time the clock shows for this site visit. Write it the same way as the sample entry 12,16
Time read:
6,02
